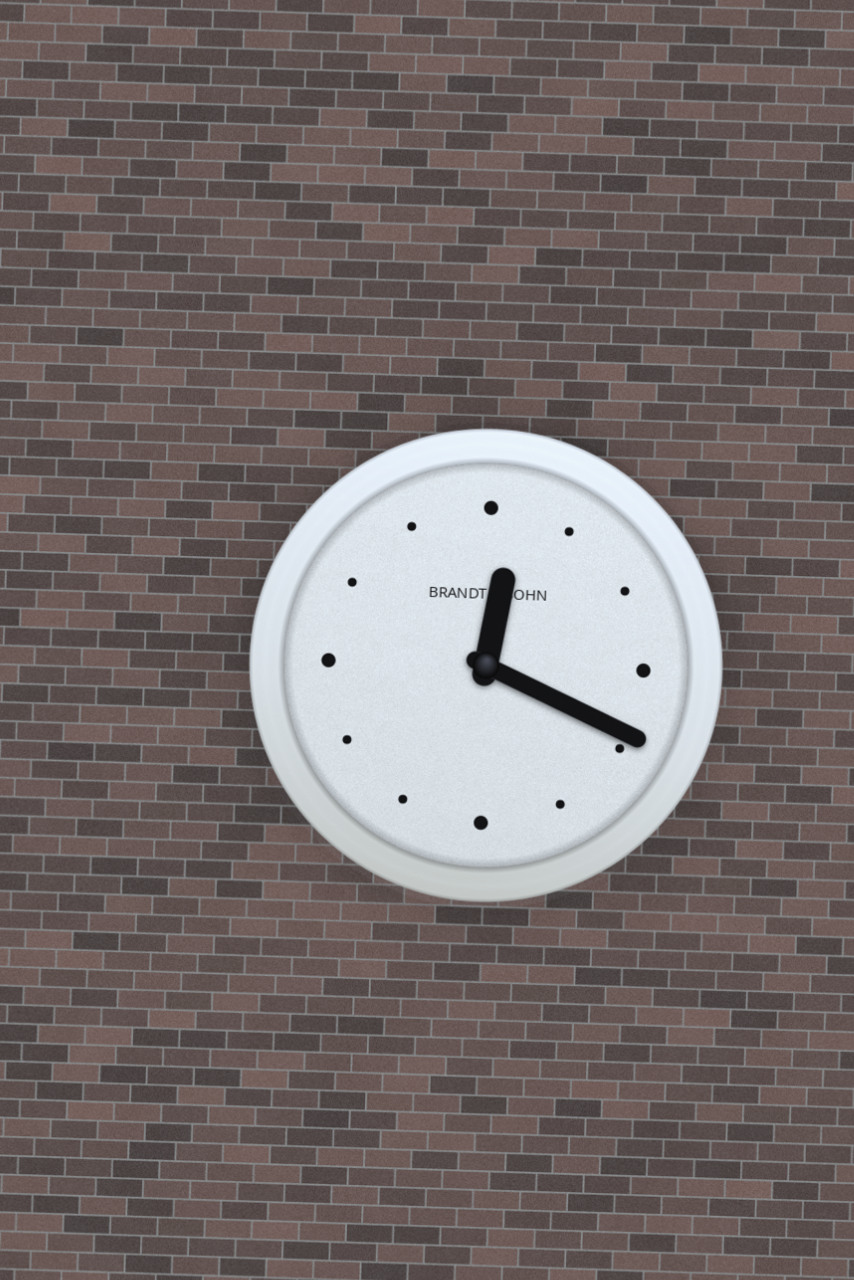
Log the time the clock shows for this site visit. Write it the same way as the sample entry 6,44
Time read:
12,19
